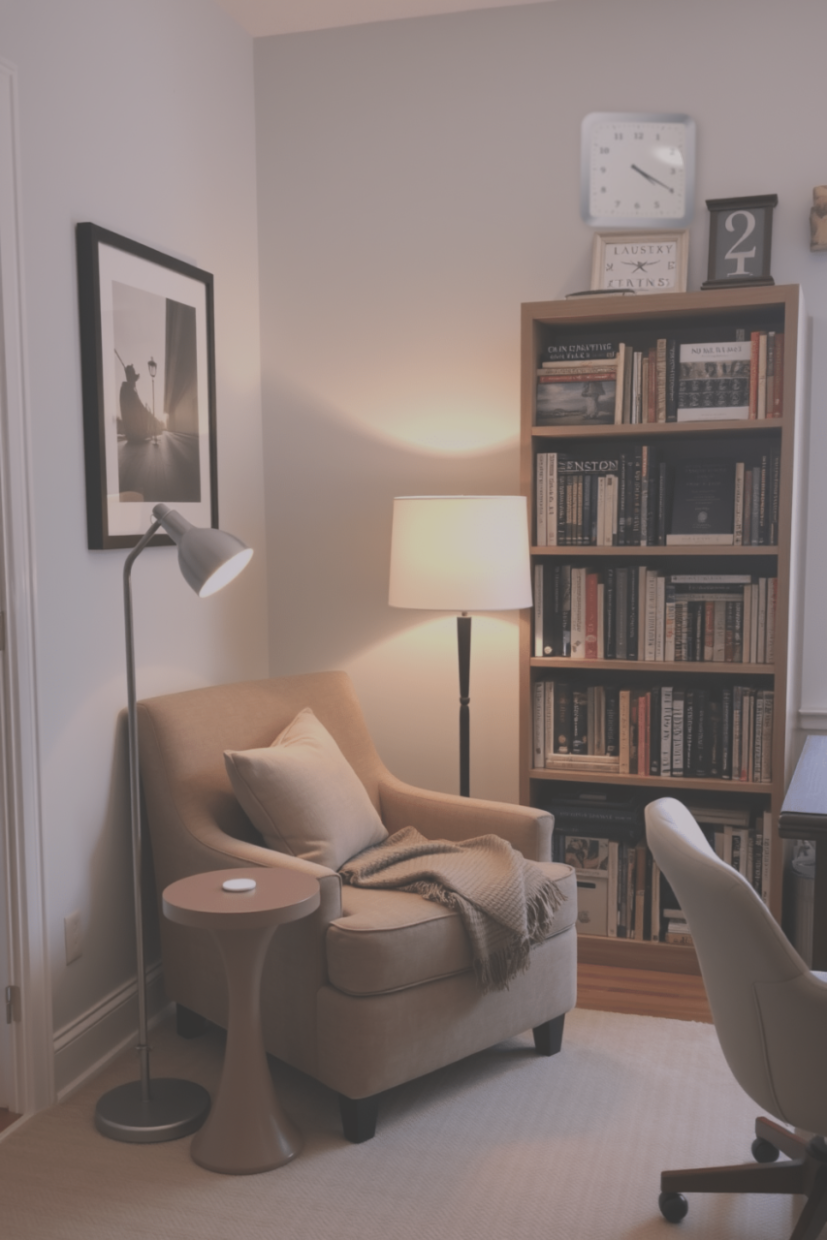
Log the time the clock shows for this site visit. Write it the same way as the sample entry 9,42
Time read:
4,20
